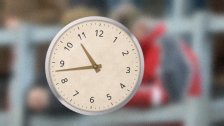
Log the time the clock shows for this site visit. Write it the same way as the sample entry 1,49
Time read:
10,43
